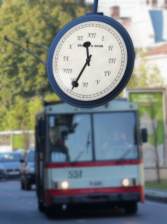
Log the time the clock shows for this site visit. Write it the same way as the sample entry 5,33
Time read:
11,34
